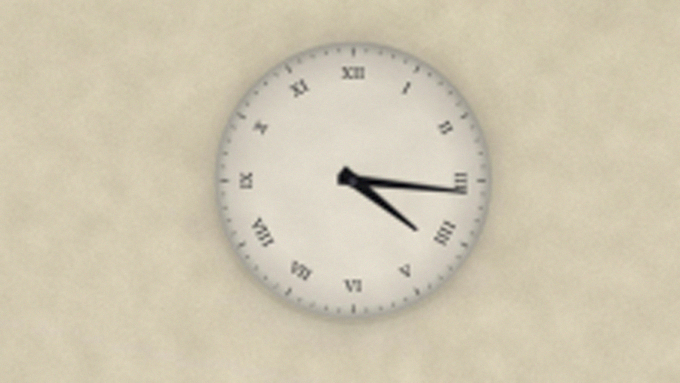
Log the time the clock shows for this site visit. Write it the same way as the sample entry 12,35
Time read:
4,16
